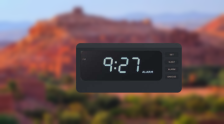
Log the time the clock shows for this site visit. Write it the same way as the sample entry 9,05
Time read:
9,27
